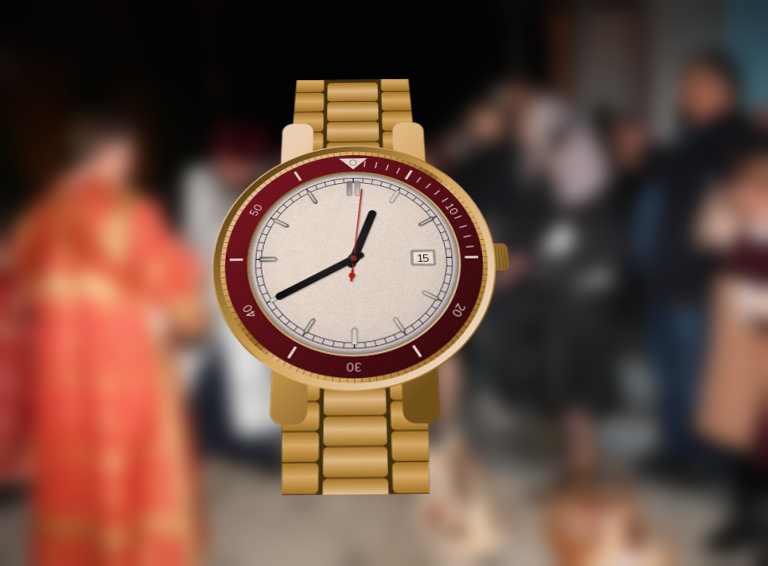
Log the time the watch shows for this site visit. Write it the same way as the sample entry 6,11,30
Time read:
12,40,01
